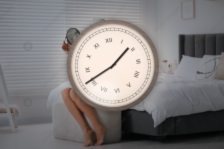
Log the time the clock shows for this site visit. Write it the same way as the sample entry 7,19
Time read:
1,41
